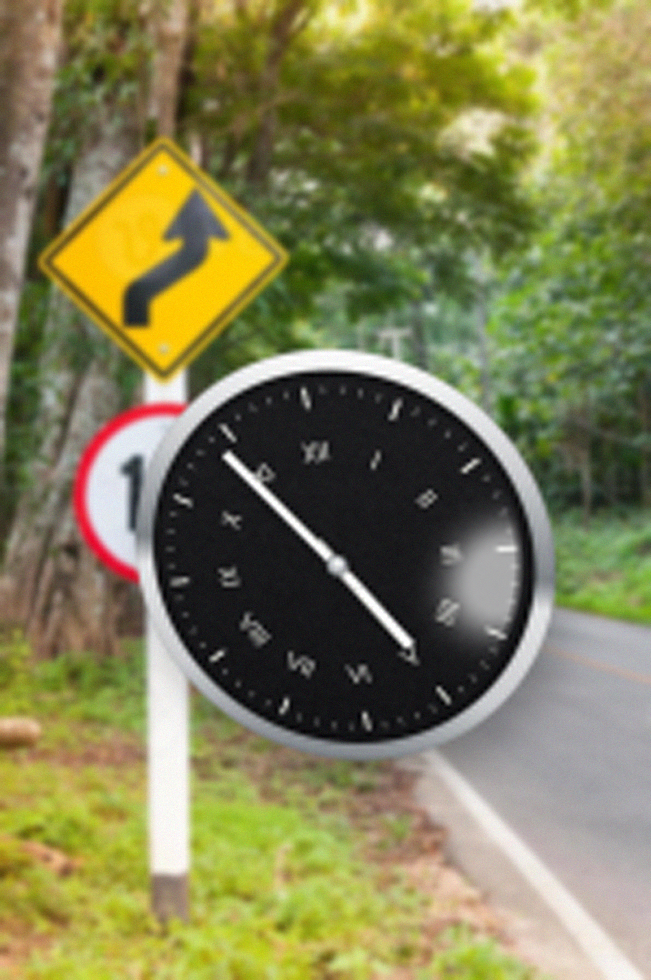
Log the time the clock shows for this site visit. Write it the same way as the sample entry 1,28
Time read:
4,54
